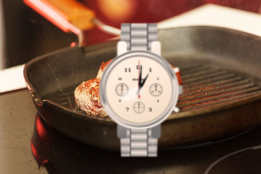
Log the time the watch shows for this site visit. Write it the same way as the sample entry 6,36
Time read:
1,01
